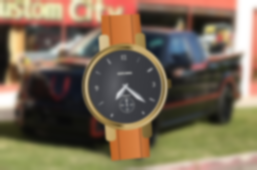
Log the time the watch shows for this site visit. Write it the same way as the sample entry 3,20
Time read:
7,22
